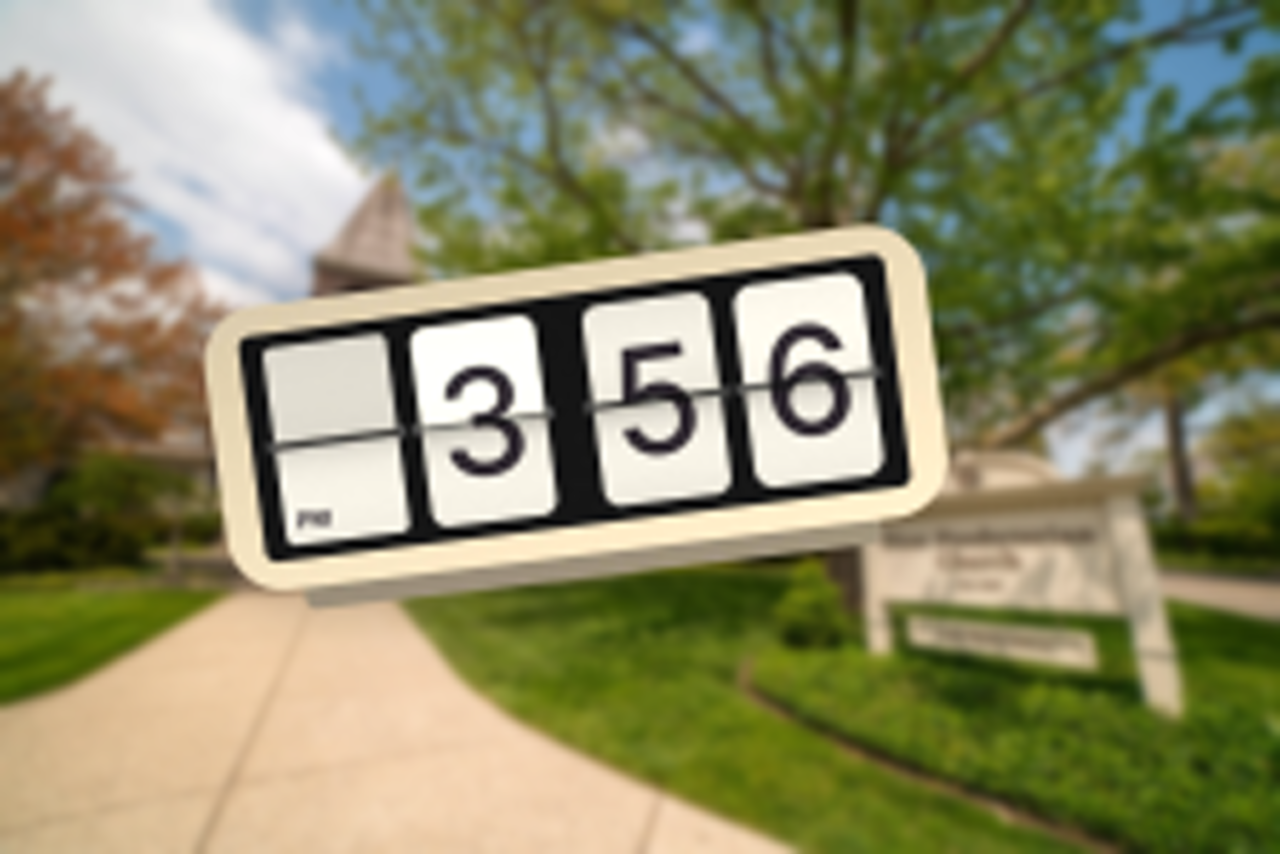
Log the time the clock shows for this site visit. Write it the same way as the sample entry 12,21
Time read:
3,56
